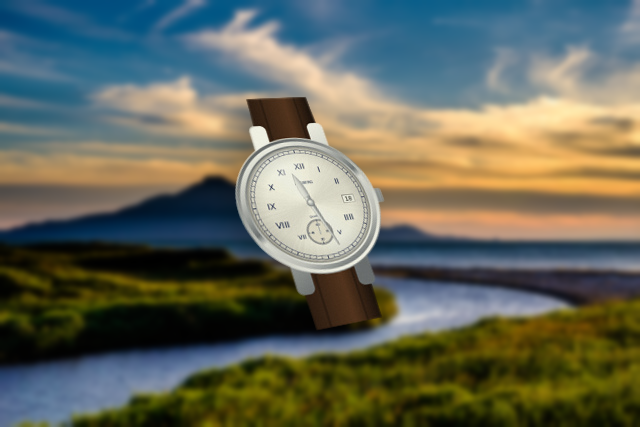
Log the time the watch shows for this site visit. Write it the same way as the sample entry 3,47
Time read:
11,27
